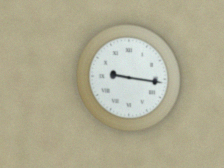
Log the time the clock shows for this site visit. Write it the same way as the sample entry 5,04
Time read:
9,16
